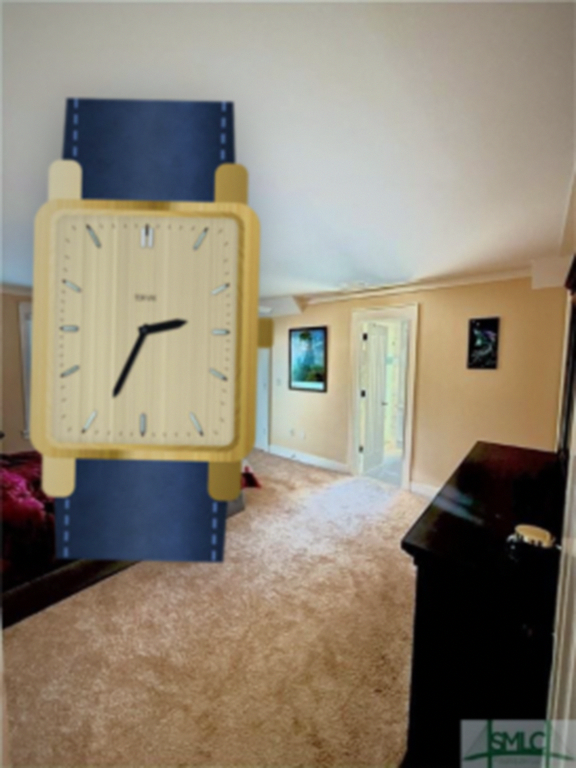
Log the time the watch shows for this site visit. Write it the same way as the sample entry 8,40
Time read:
2,34
